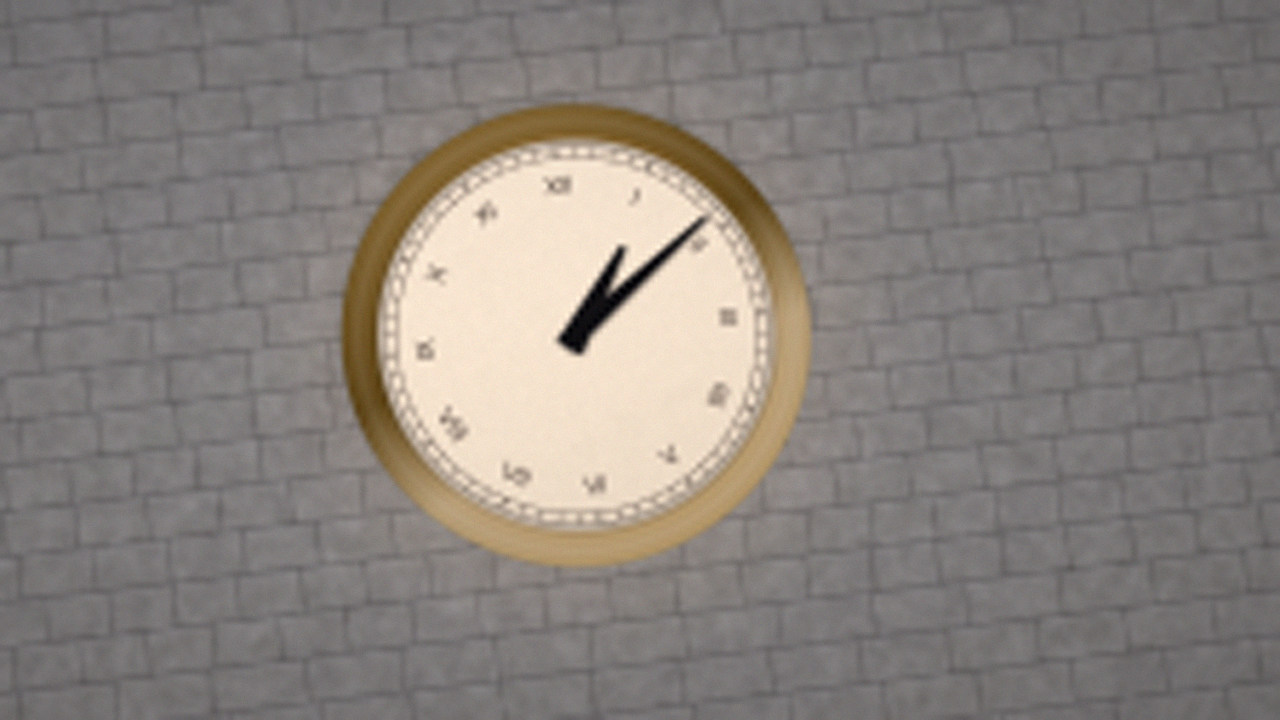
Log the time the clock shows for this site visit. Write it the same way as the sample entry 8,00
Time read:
1,09
